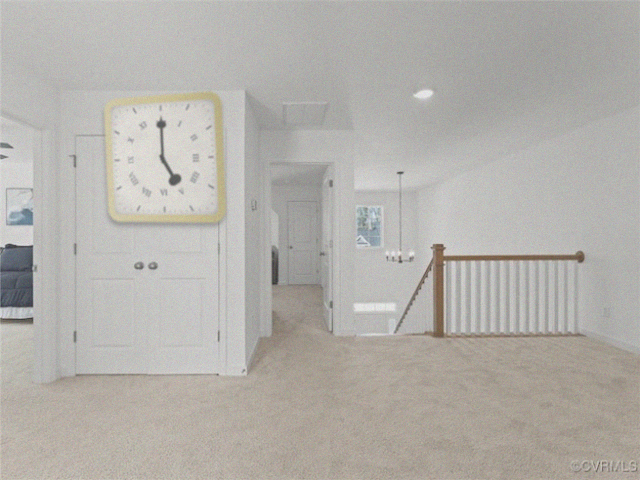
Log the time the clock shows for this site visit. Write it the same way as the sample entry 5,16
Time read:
5,00
